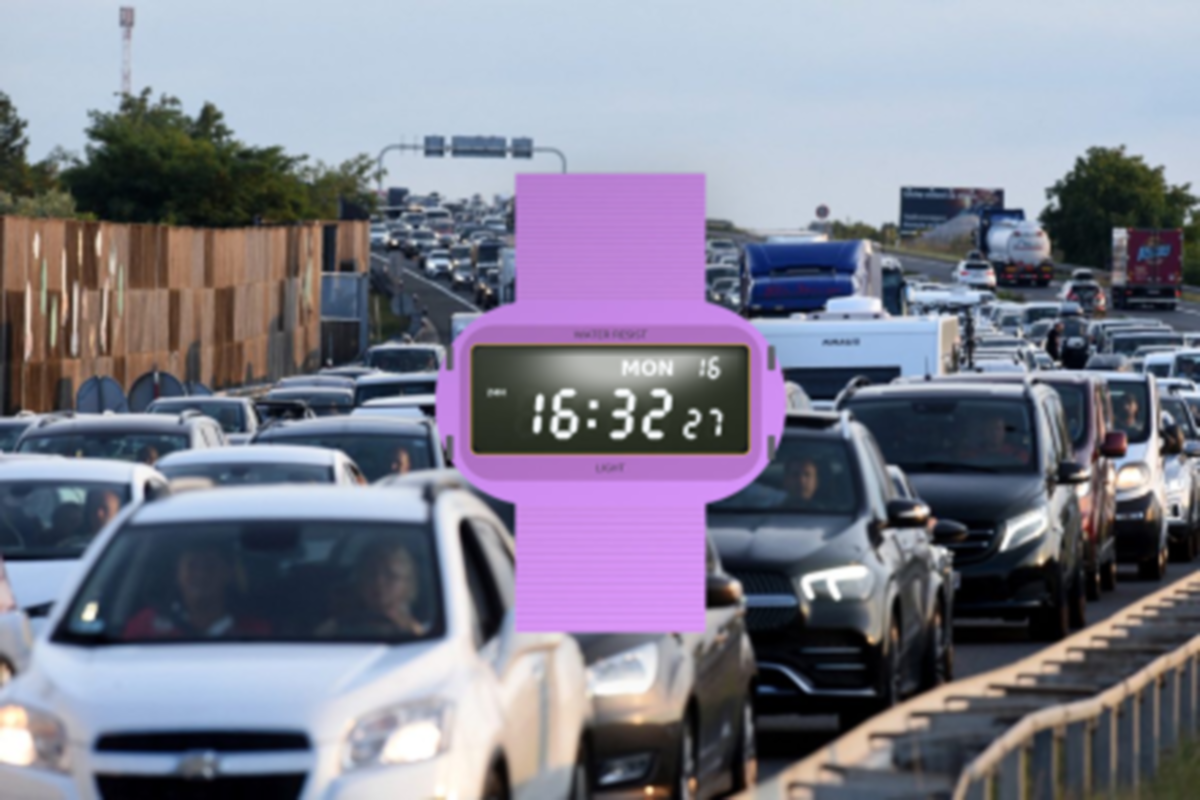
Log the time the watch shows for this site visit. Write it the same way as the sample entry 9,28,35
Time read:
16,32,27
